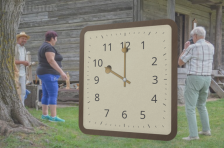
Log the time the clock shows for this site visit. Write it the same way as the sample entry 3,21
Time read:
10,00
